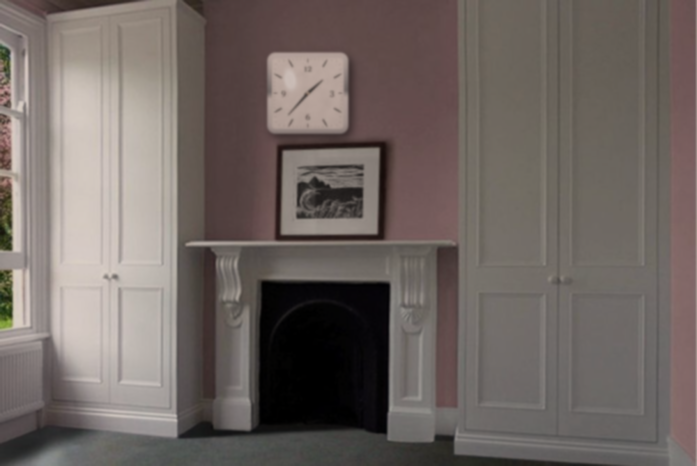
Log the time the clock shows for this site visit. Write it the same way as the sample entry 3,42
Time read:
1,37
